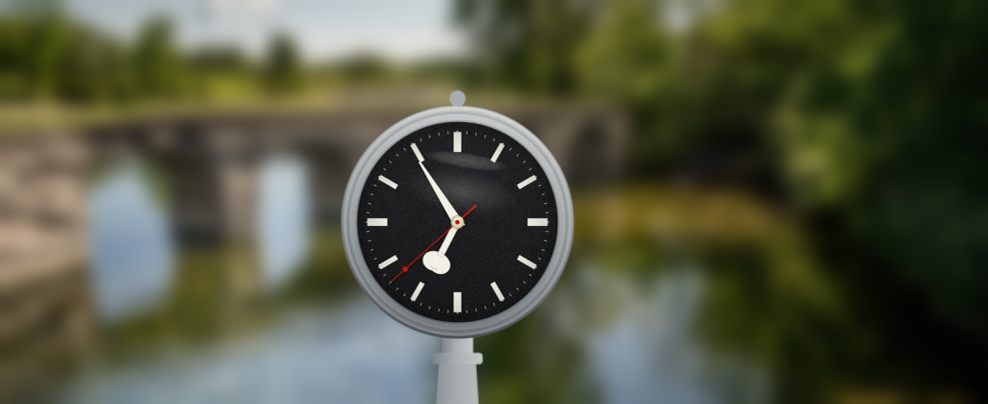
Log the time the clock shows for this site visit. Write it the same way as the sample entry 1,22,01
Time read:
6,54,38
